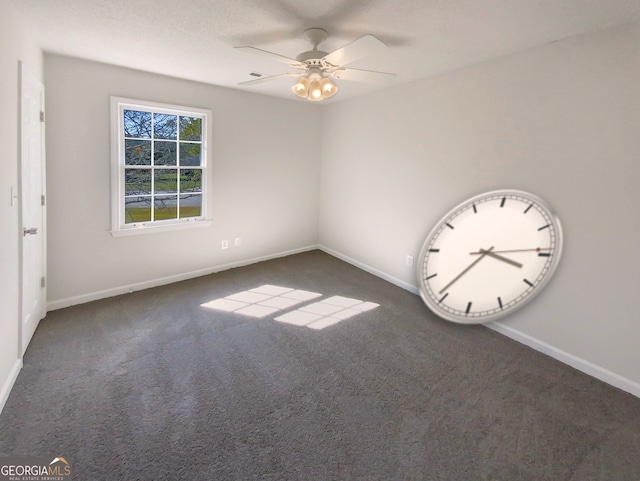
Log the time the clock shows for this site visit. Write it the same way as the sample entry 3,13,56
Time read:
3,36,14
